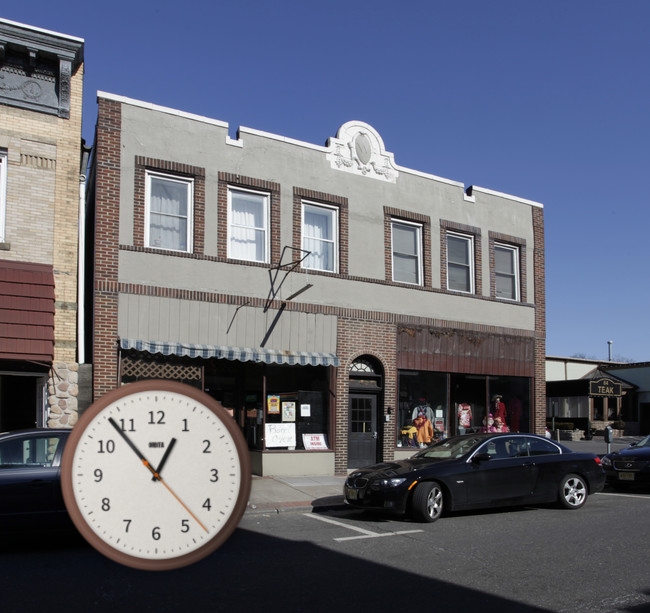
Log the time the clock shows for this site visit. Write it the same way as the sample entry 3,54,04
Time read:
12,53,23
